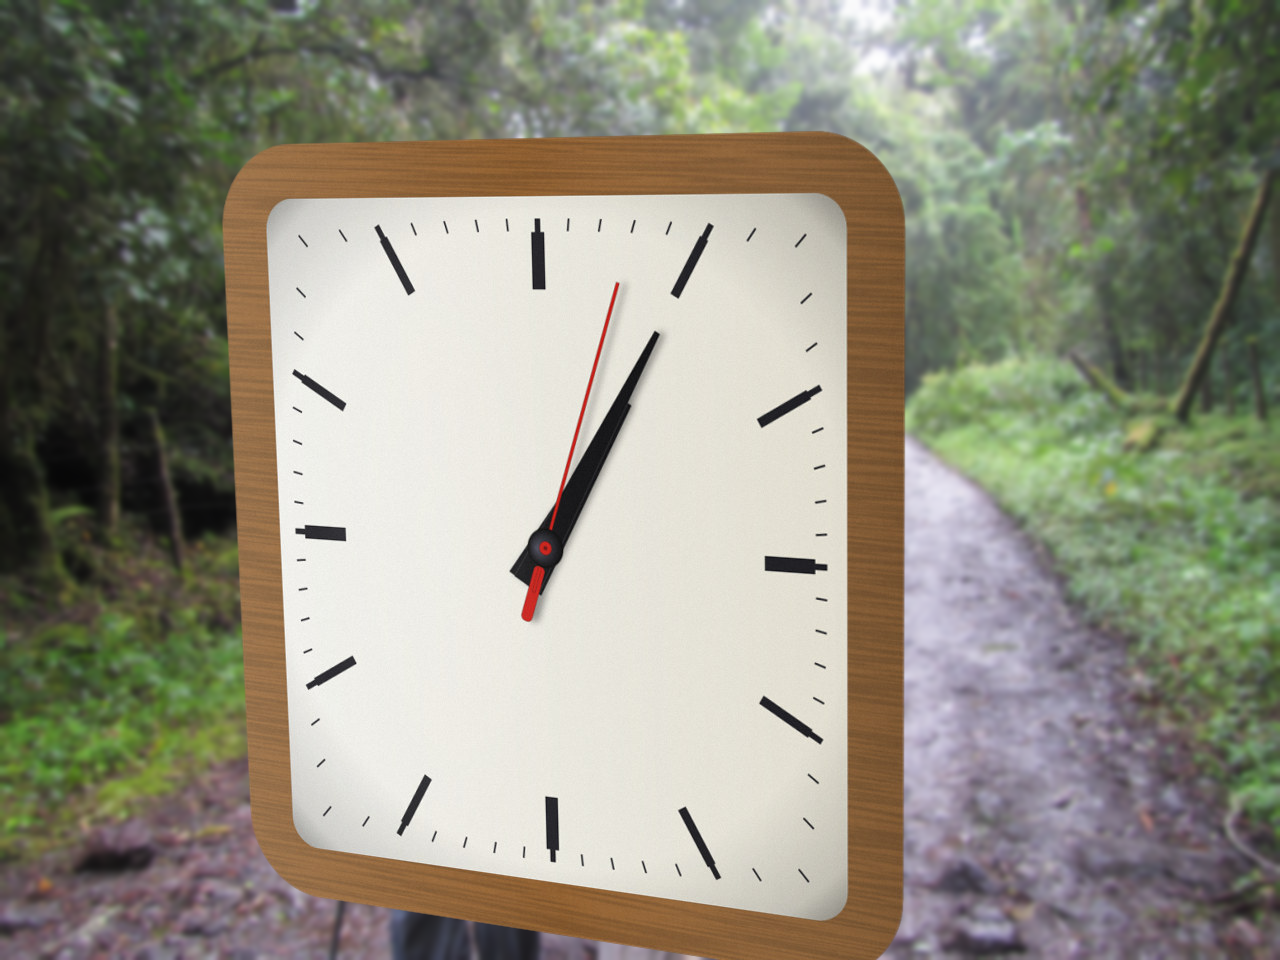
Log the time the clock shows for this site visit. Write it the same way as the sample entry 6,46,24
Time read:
1,05,03
